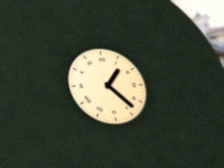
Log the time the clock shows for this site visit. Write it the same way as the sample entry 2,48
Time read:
1,23
